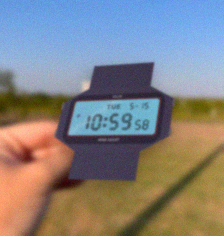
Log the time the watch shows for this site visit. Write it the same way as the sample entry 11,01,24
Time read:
10,59,58
